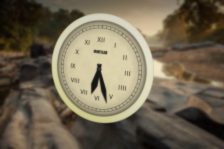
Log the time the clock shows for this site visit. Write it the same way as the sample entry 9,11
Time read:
6,27
